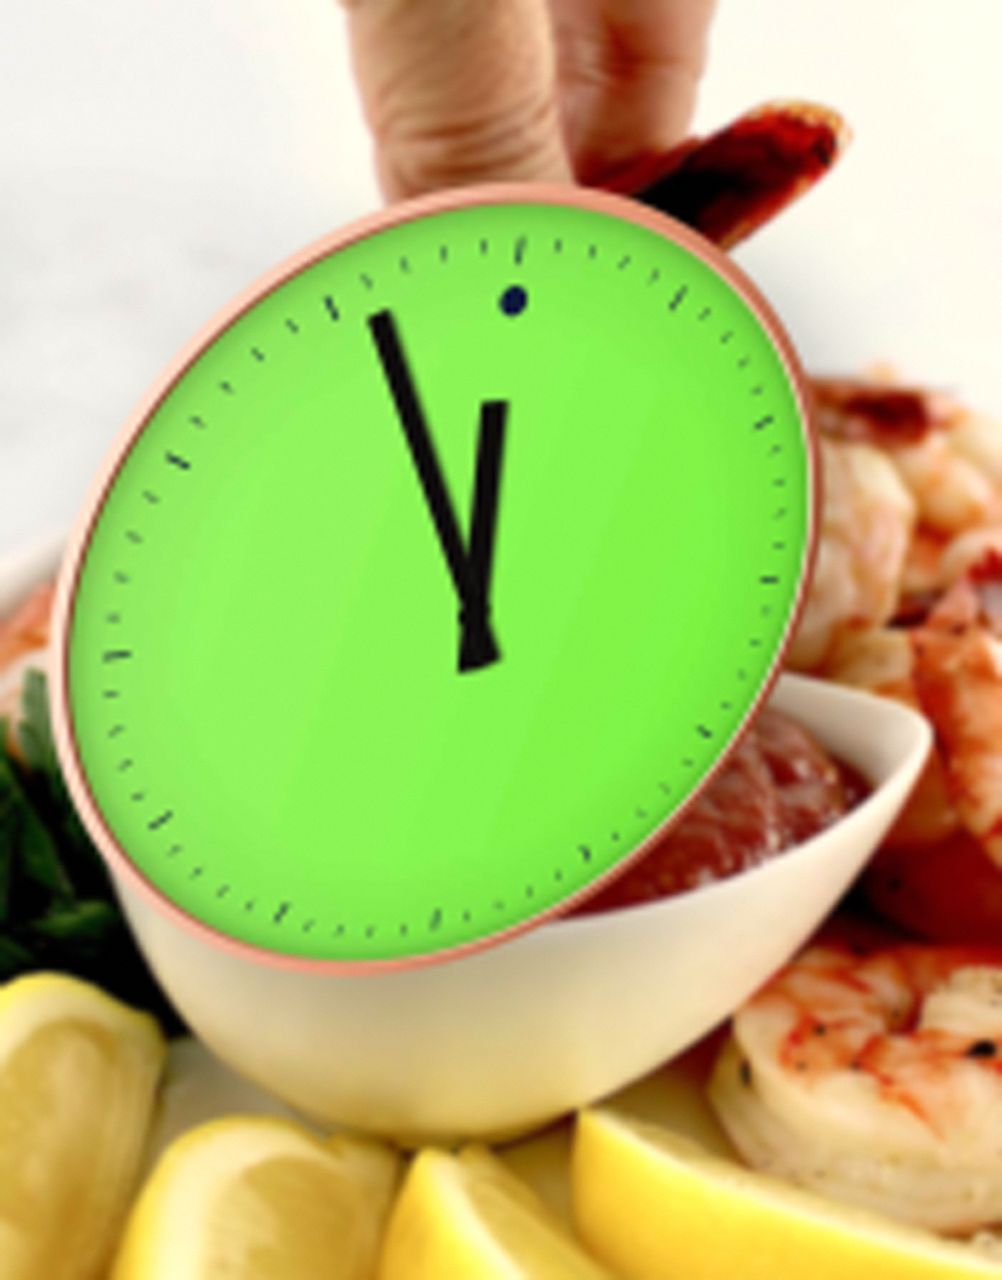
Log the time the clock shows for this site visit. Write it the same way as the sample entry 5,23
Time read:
11,56
